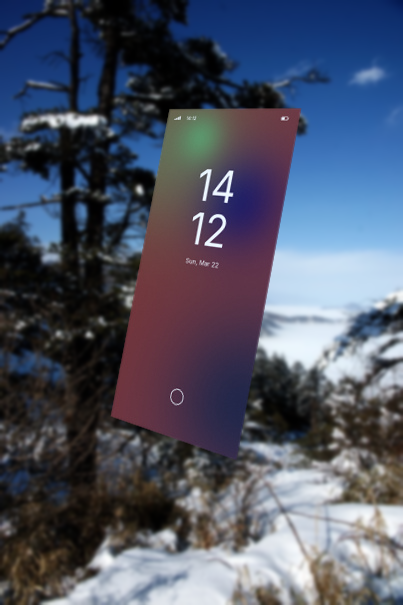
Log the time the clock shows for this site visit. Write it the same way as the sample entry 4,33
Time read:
14,12
